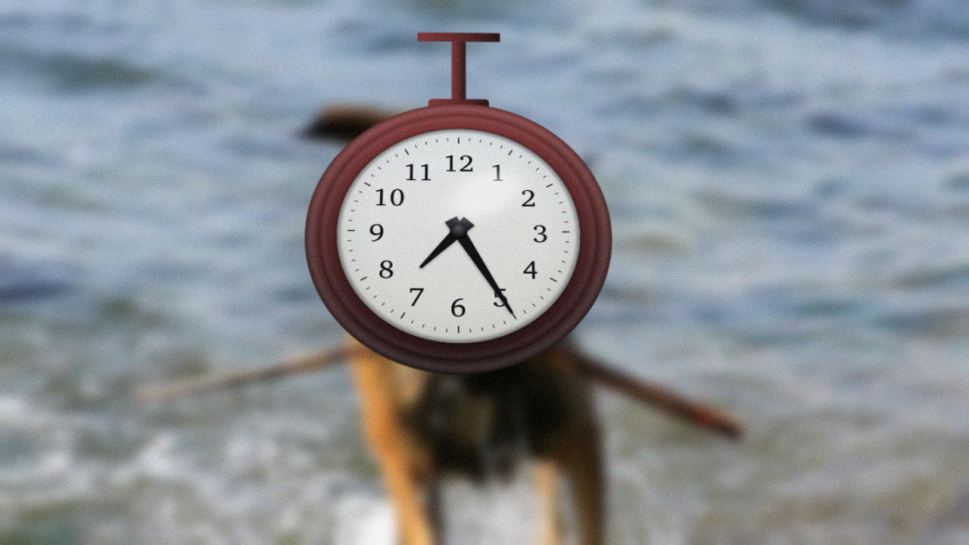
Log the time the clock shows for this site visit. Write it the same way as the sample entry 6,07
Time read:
7,25
